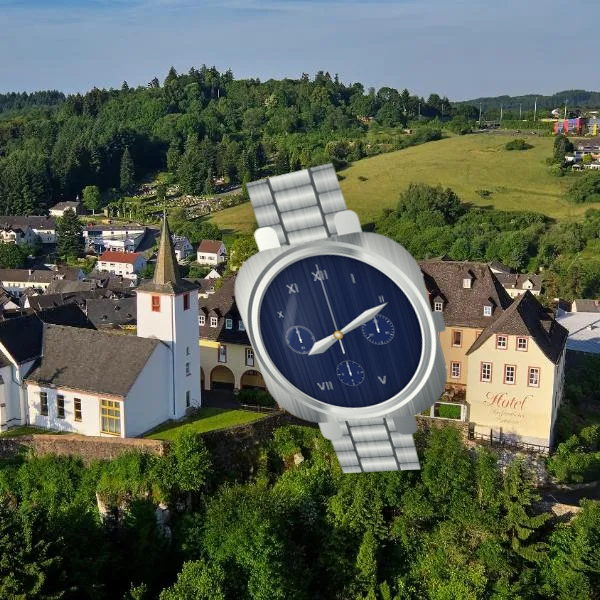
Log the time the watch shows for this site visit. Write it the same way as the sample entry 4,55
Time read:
8,11
